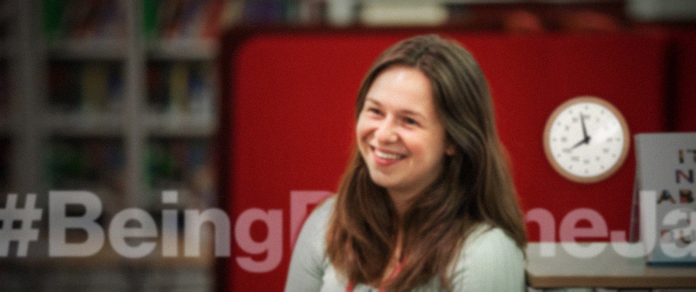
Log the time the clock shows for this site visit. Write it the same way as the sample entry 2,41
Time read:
7,58
